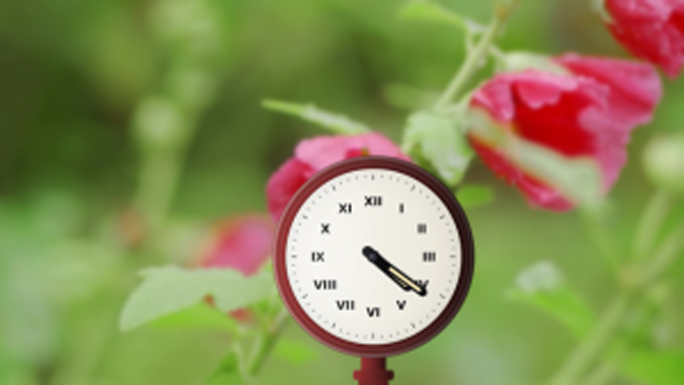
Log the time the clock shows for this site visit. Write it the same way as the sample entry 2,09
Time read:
4,21
